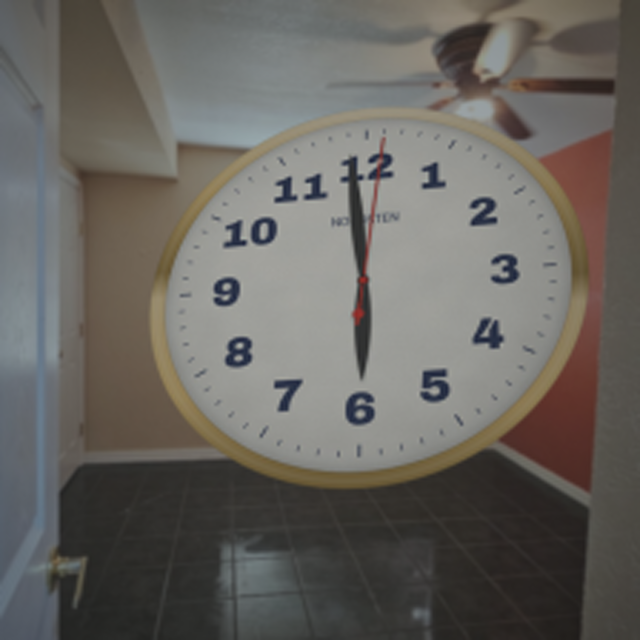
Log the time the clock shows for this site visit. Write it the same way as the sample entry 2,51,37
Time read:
5,59,01
